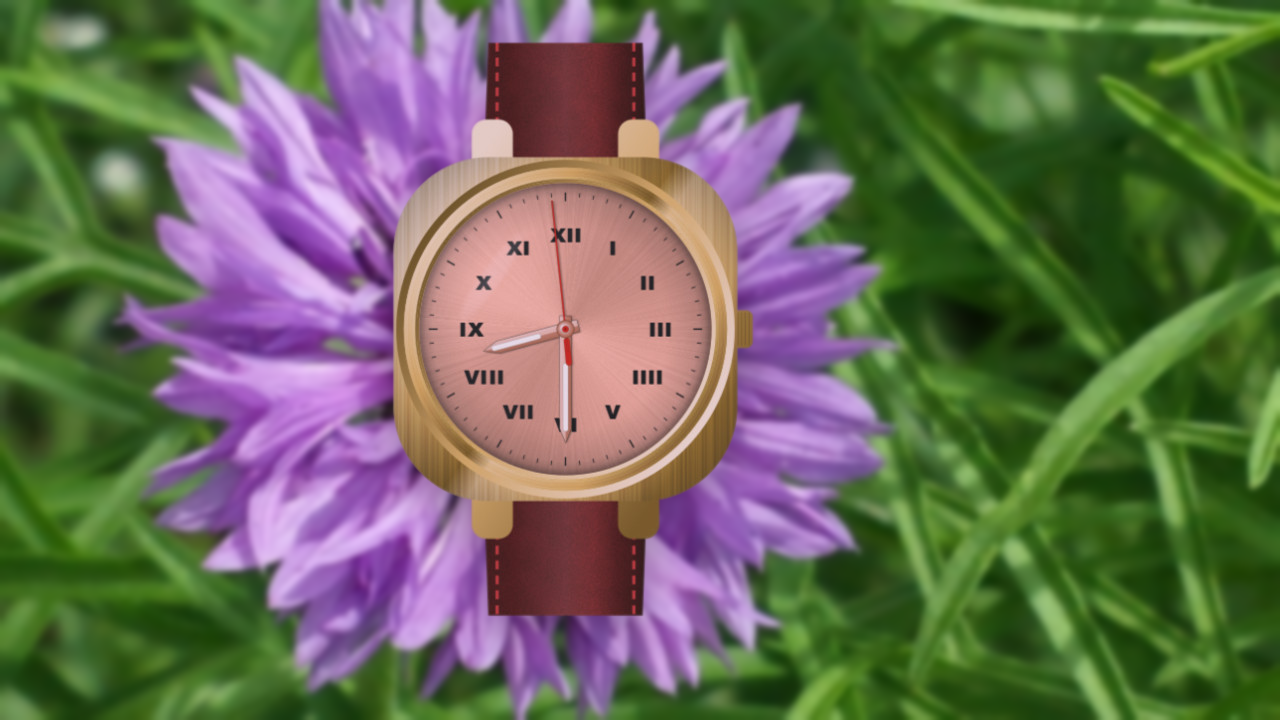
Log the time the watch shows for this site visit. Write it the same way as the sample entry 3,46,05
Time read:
8,29,59
